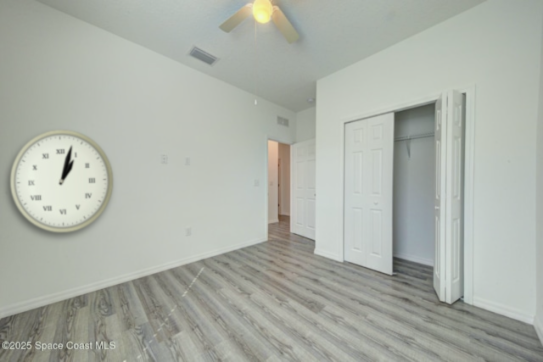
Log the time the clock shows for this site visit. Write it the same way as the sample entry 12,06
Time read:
1,03
